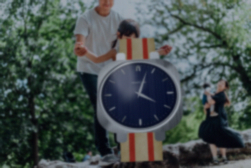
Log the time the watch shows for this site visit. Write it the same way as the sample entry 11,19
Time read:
4,03
